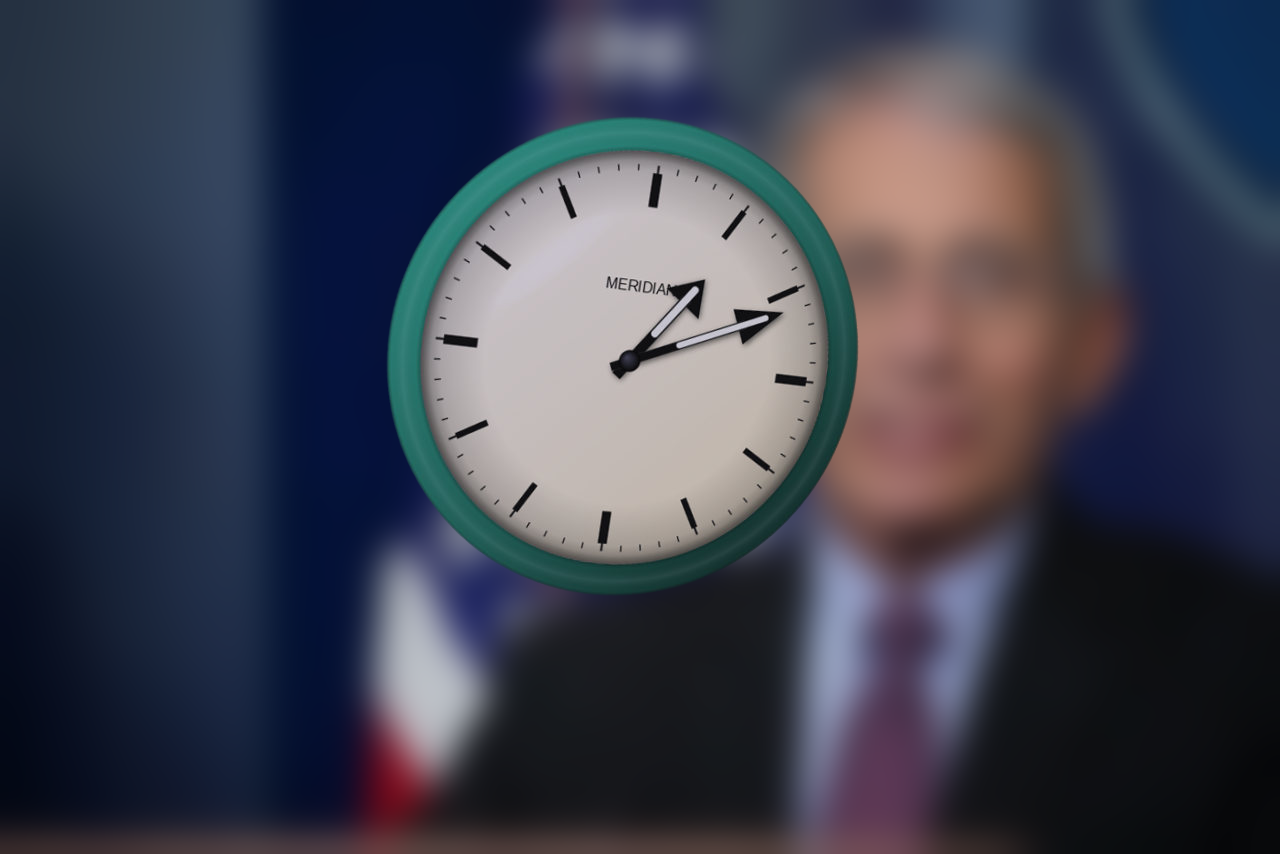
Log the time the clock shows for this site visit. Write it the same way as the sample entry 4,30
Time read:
1,11
